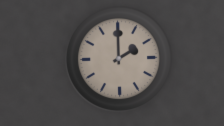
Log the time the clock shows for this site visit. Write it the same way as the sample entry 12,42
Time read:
2,00
